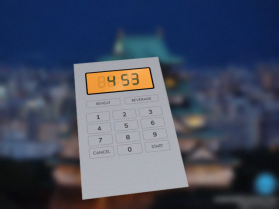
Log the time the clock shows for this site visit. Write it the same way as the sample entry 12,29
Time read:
4,53
